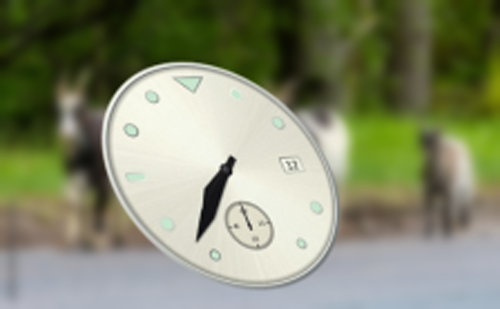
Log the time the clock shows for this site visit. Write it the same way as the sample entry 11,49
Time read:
7,37
